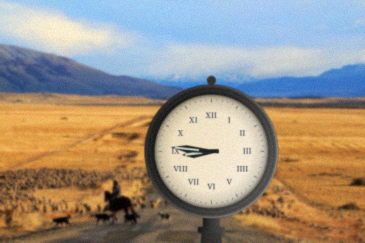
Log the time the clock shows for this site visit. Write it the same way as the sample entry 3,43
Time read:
8,46
